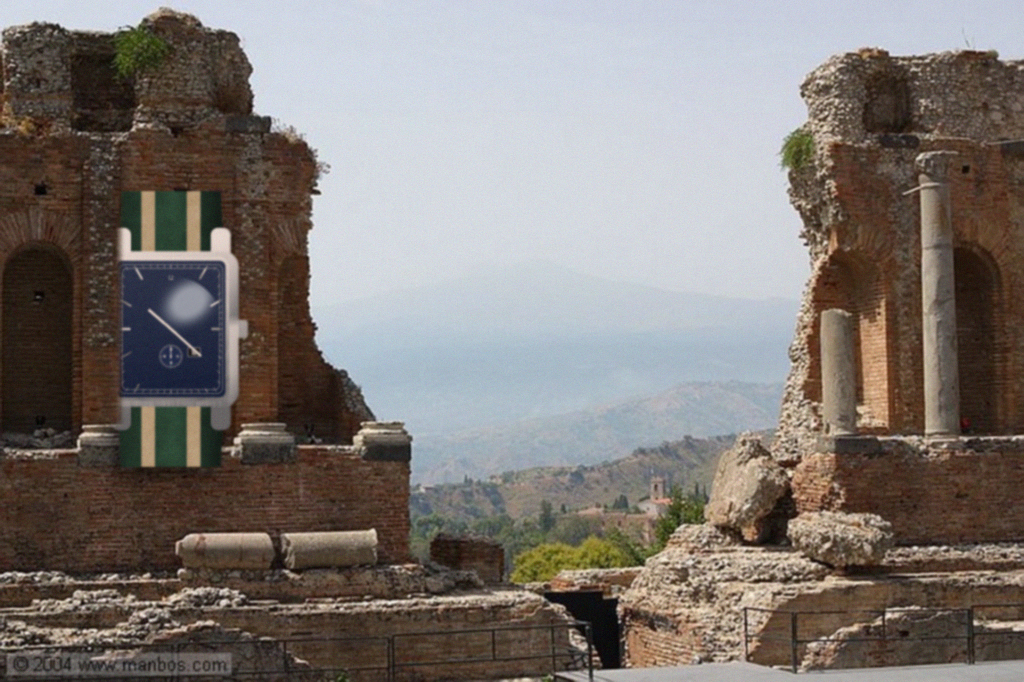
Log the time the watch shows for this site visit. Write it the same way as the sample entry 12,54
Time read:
10,22
